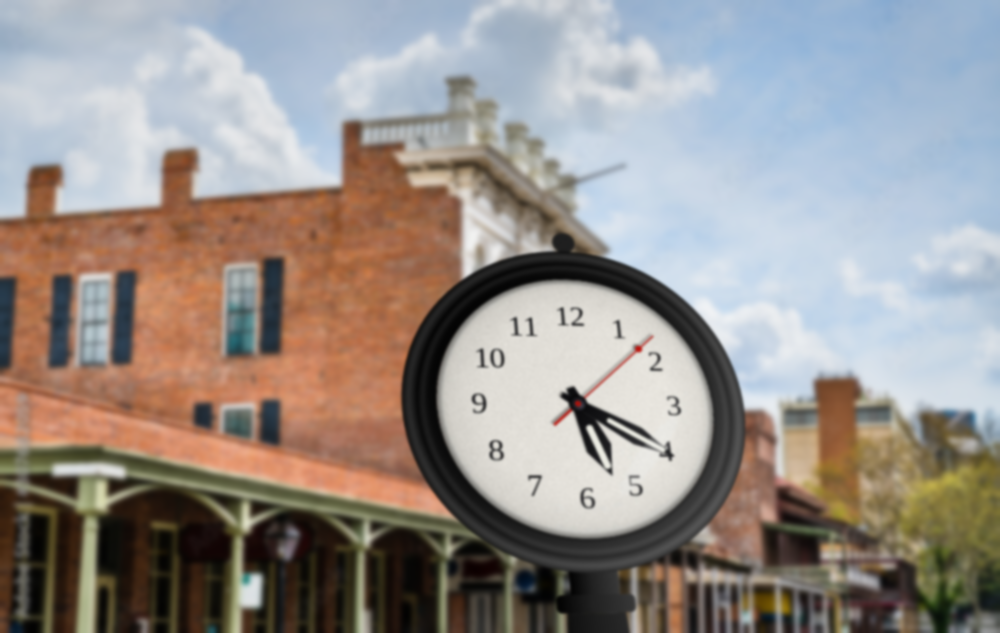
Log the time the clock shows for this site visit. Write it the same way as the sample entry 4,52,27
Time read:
5,20,08
